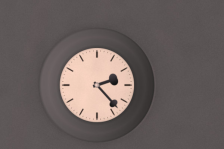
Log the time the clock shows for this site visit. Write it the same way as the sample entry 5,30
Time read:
2,23
